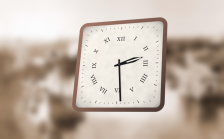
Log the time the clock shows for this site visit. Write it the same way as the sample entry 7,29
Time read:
2,29
